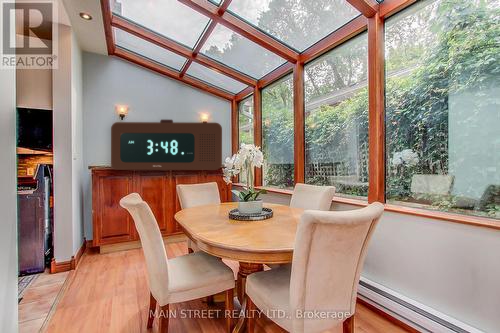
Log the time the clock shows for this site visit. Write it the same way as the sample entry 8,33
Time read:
3,48
